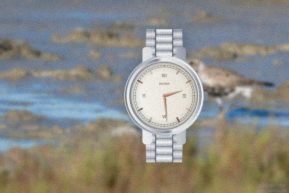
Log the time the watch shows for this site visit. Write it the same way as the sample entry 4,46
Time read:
2,29
